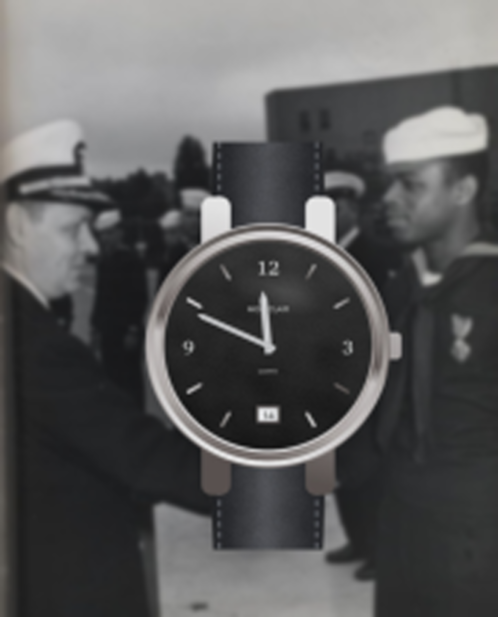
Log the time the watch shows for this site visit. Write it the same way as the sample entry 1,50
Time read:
11,49
